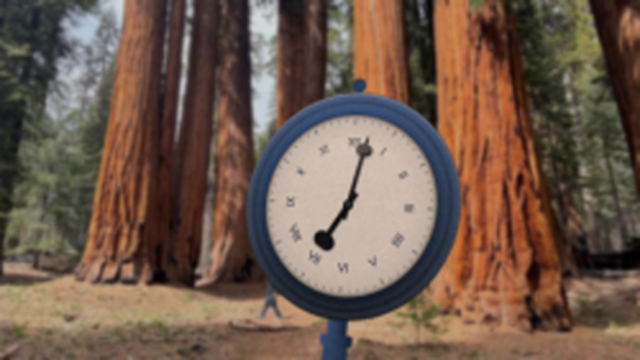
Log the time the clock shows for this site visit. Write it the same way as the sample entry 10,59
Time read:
7,02
